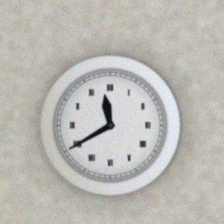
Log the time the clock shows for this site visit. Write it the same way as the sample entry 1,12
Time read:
11,40
